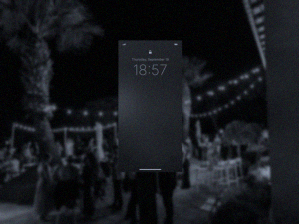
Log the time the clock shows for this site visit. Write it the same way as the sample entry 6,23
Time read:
18,57
